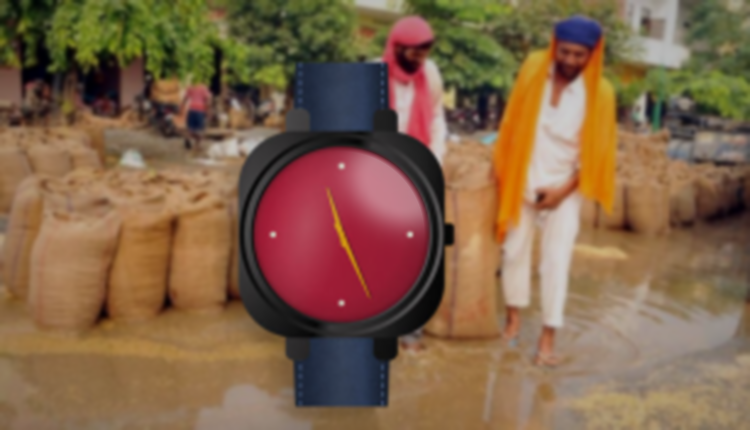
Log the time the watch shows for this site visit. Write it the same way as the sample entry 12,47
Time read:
11,26
